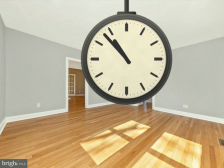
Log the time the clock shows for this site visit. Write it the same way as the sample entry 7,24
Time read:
10,53
